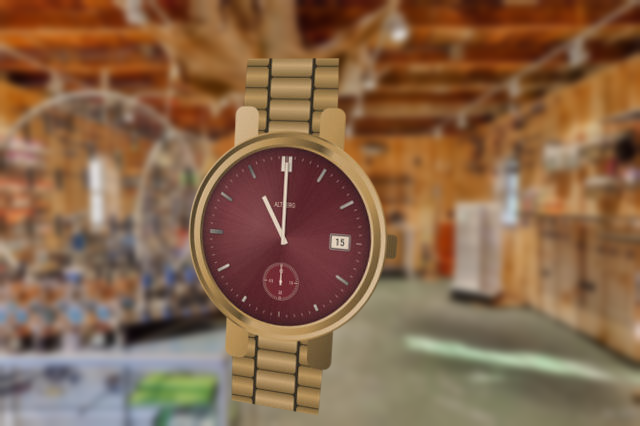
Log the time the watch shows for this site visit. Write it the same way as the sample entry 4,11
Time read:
11,00
